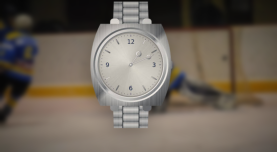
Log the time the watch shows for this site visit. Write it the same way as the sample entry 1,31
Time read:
1,11
